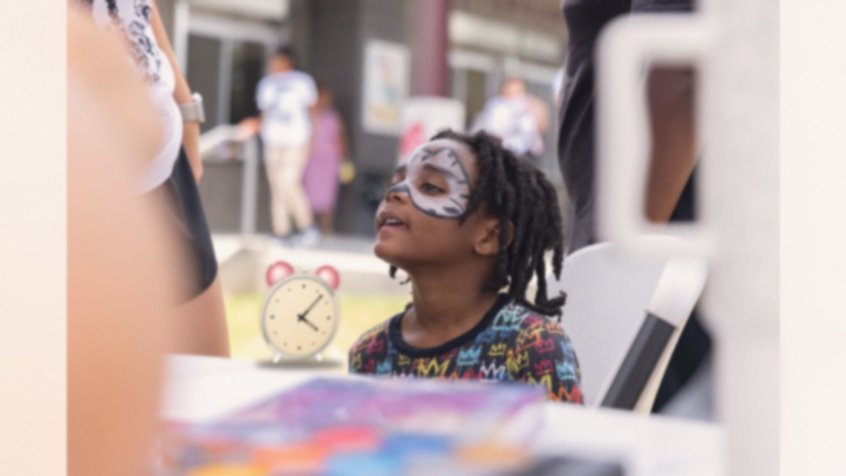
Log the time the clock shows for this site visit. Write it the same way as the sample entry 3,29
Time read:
4,07
